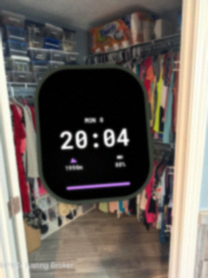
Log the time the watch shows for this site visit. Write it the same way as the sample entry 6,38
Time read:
20,04
